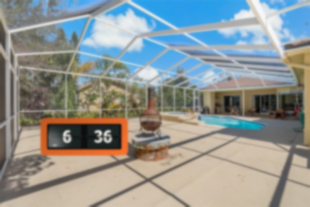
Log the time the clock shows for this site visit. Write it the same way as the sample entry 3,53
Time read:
6,36
